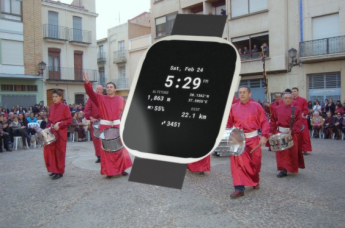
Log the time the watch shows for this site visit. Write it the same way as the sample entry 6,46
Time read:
5,29
